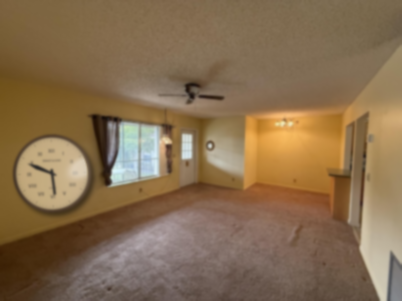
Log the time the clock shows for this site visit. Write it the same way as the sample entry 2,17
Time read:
5,49
